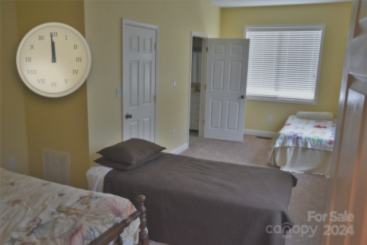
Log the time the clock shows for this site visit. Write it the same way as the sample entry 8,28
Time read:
11,59
